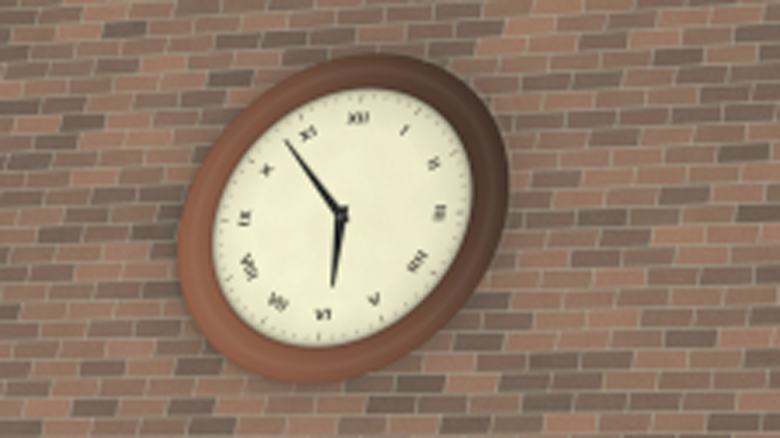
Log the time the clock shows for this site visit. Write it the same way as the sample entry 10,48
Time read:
5,53
